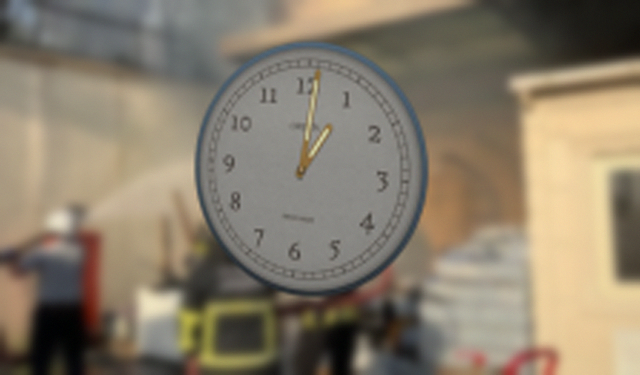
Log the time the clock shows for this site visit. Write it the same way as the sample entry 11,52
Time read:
1,01
